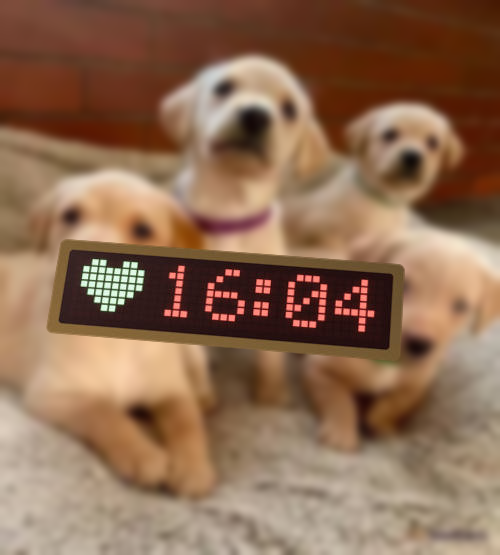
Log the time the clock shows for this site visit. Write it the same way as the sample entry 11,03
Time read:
16,04
